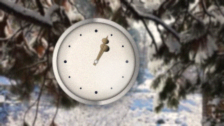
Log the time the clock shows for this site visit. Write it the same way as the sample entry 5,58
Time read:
1,04
